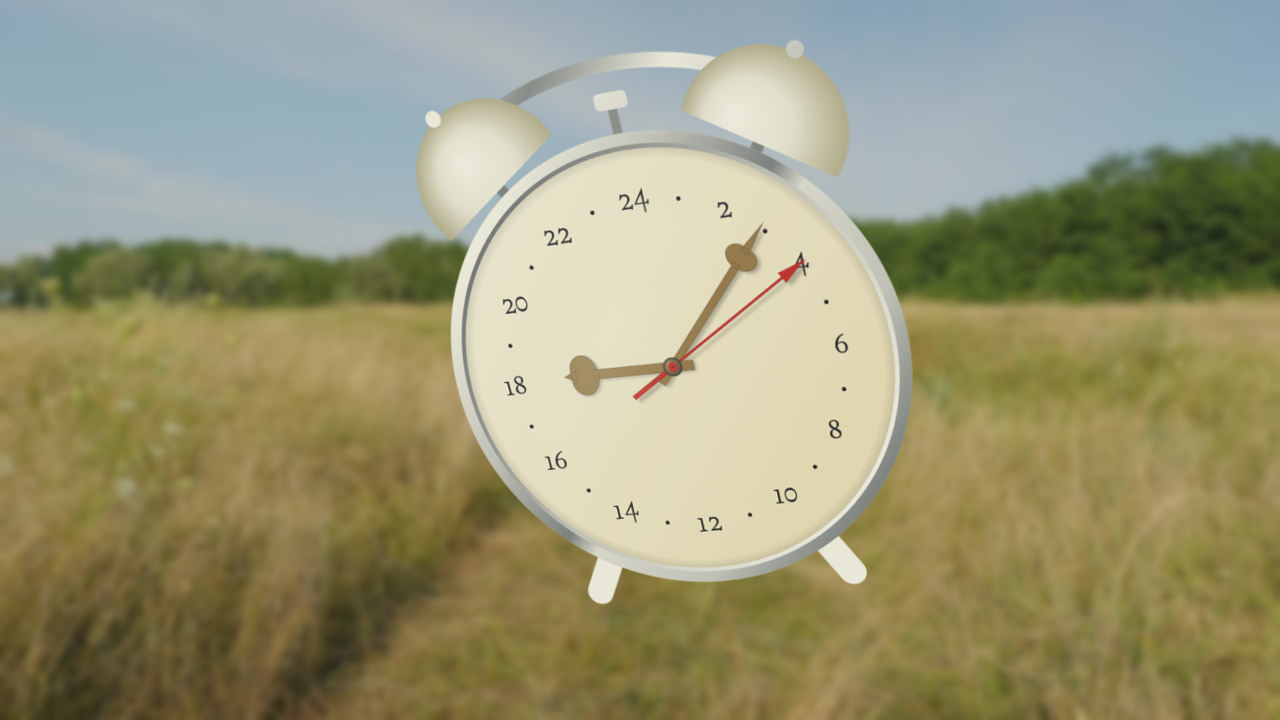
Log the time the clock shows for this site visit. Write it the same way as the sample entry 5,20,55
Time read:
18,07,10
